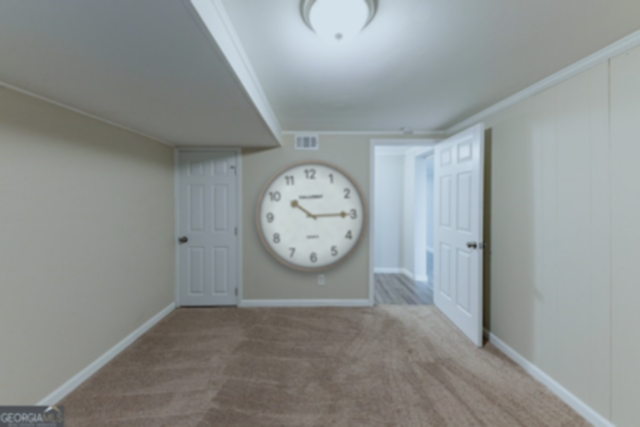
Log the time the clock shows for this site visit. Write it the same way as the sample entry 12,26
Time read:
10,15
